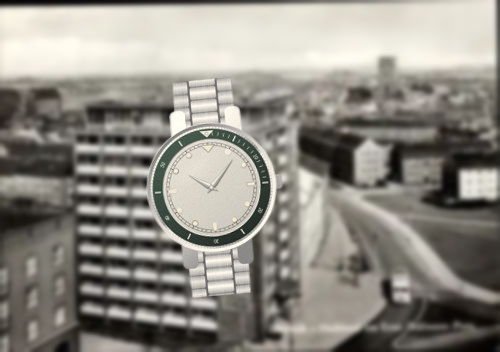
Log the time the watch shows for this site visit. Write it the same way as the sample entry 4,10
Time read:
10,07
